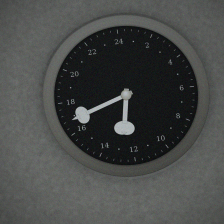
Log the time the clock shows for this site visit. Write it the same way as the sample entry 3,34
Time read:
12,42
